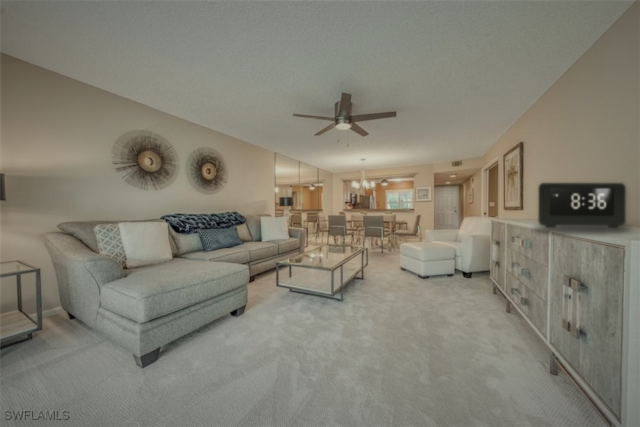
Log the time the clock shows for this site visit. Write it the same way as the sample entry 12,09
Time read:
8,36
